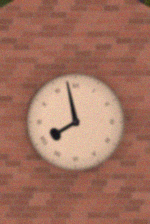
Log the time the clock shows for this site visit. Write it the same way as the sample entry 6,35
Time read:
7,58
